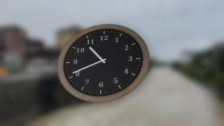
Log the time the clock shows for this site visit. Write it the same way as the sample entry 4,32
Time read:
10,41
